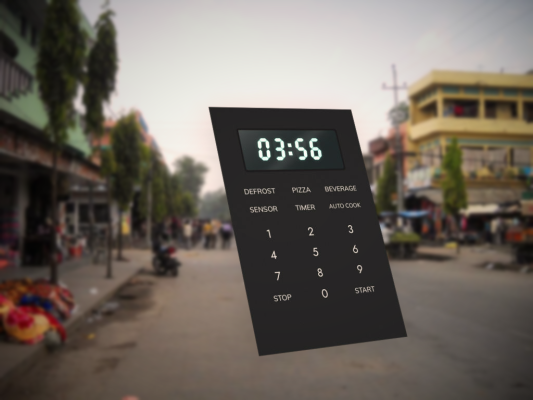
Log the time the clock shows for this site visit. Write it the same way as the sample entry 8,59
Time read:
3,56
